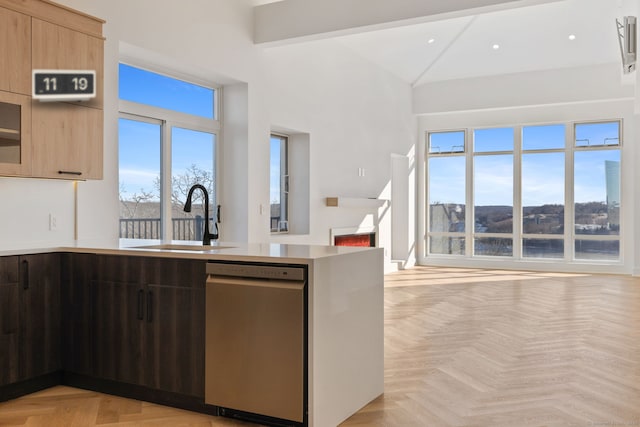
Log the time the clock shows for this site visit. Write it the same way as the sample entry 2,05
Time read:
11,19
